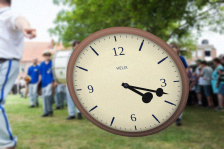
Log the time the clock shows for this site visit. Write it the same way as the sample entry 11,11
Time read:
4,18
